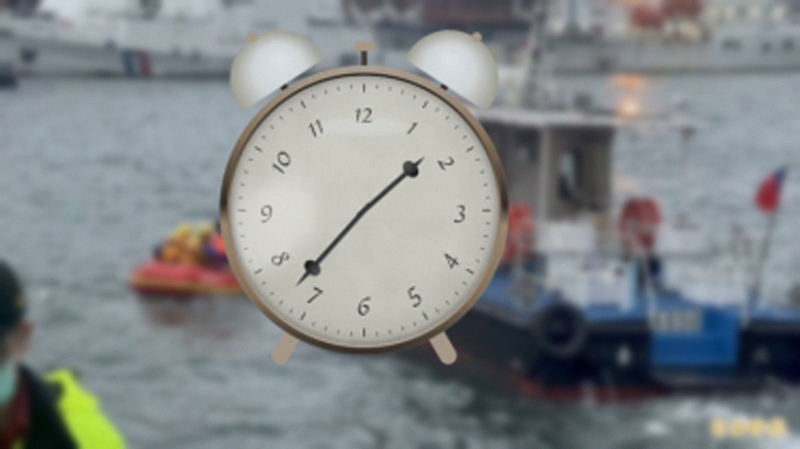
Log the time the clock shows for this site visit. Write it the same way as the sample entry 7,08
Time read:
1,37
